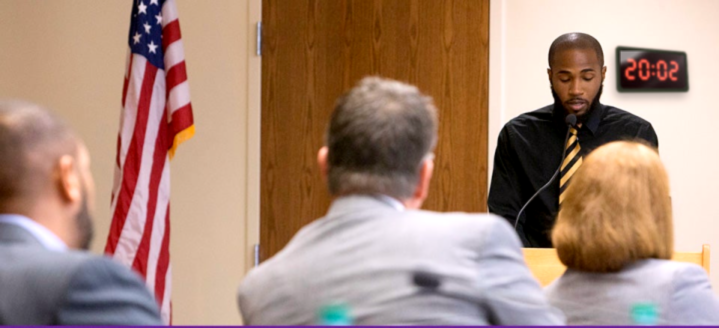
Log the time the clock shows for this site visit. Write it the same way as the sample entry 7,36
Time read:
20,02
